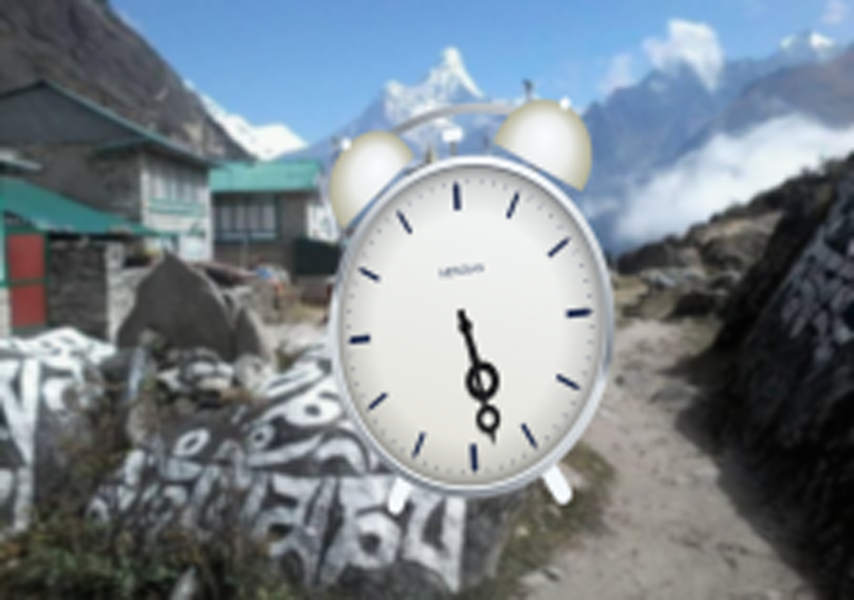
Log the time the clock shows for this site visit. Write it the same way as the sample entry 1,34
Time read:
5,28
